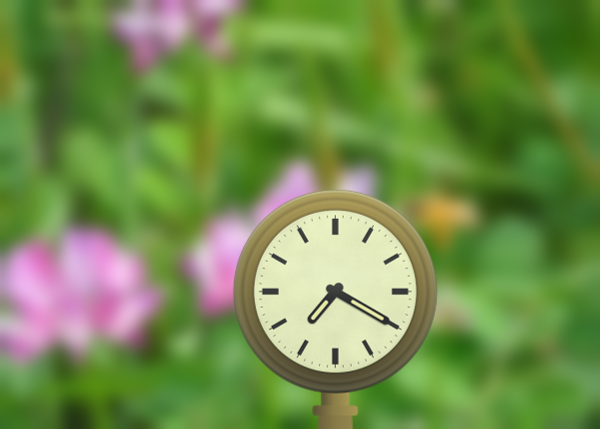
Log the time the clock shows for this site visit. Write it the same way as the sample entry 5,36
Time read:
7,20
